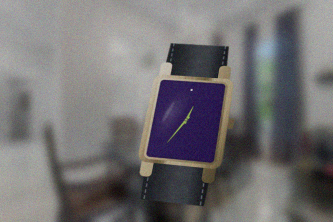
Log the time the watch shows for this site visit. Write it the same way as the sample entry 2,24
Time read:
12,35
